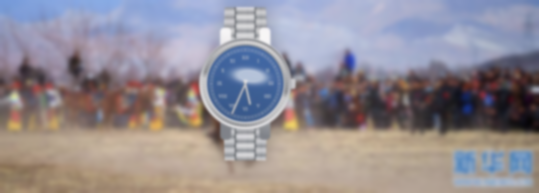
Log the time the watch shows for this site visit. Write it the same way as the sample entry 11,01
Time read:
5,34
